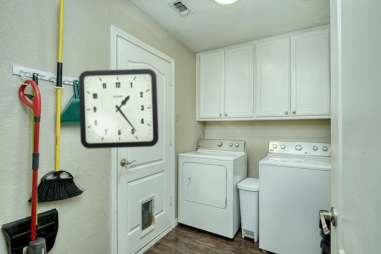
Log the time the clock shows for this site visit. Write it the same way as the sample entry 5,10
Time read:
1,24
